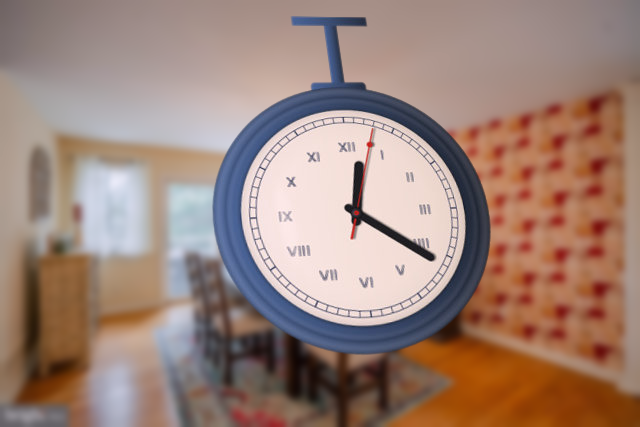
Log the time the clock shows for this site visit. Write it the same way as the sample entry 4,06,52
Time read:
12,21,03
